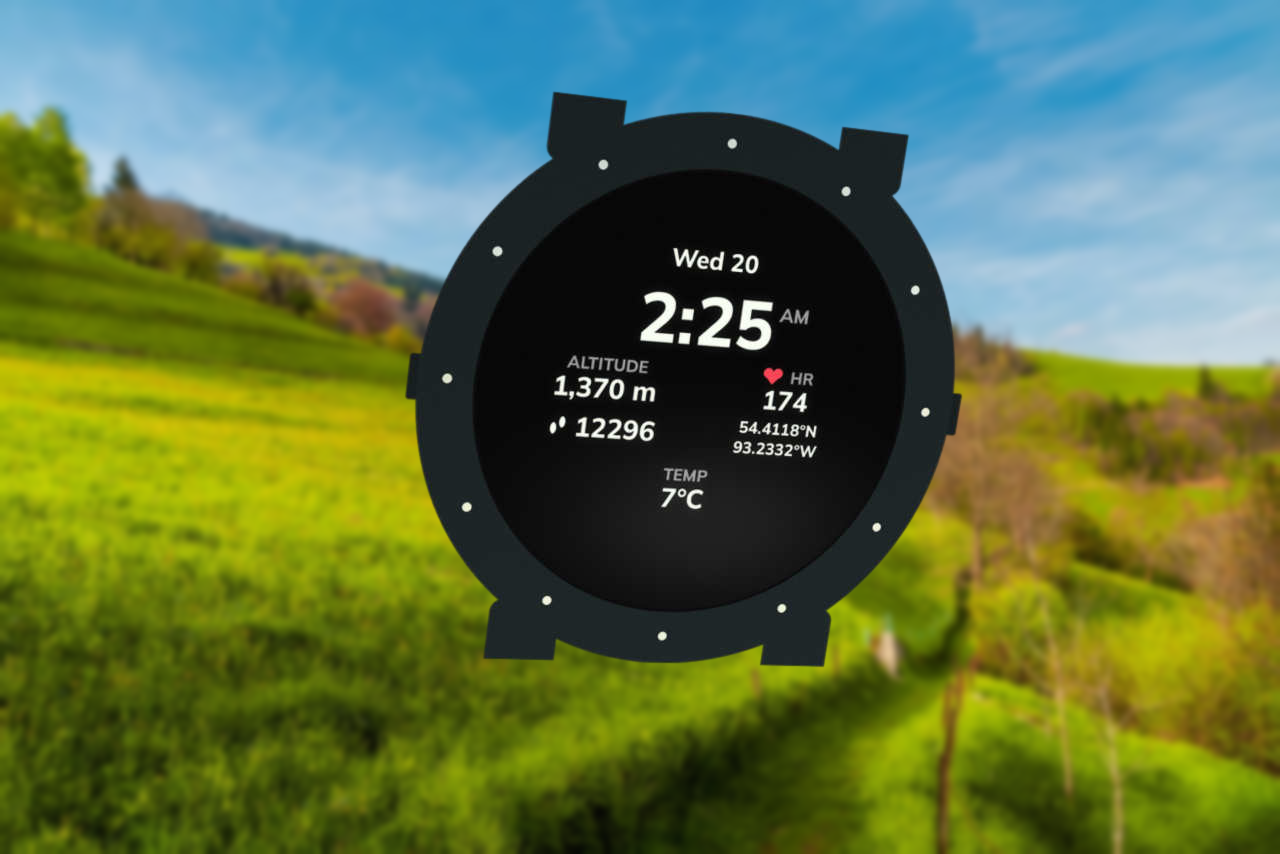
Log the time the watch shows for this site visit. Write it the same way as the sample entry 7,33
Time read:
2,25
